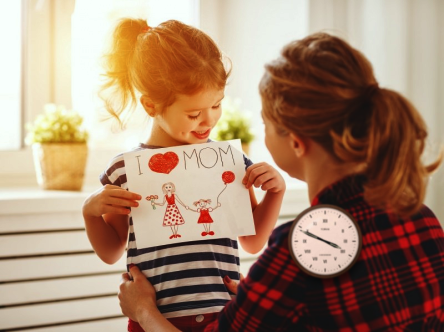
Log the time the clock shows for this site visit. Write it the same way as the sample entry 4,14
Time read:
3,49
